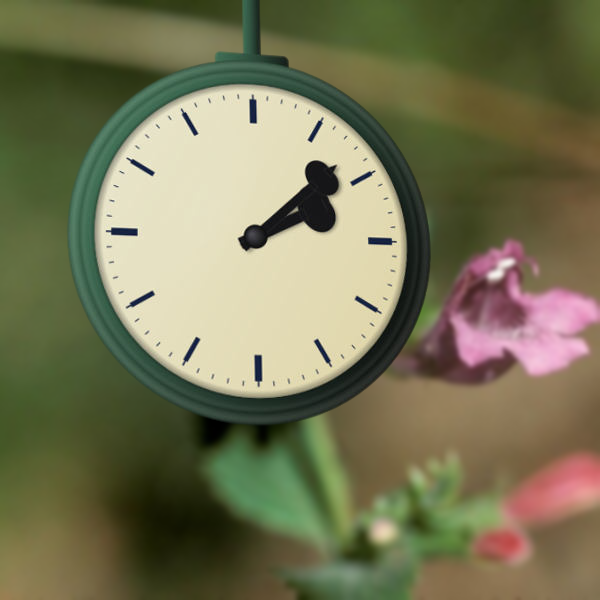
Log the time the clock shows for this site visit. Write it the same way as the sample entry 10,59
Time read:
2,08
